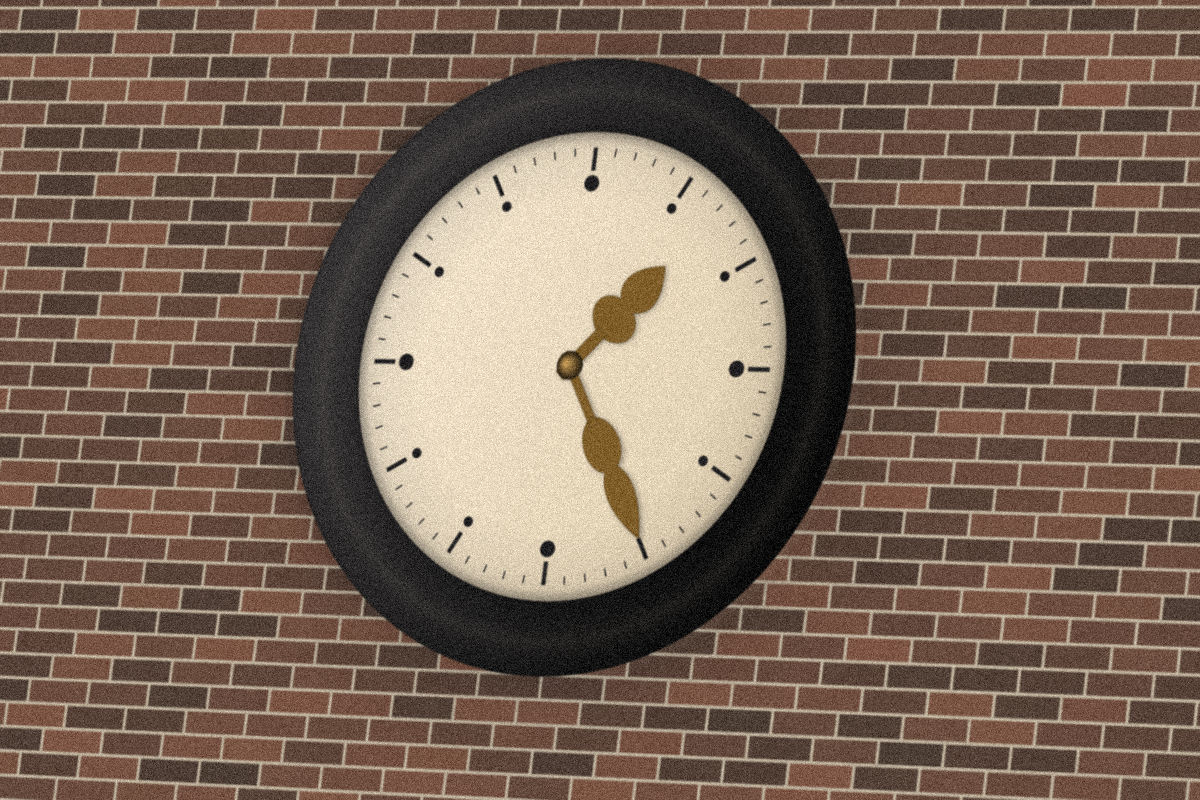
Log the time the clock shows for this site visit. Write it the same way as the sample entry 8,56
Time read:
1,25
